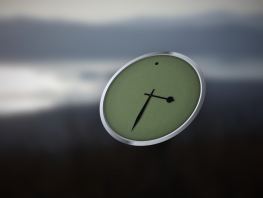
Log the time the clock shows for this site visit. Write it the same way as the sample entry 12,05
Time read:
3,33
